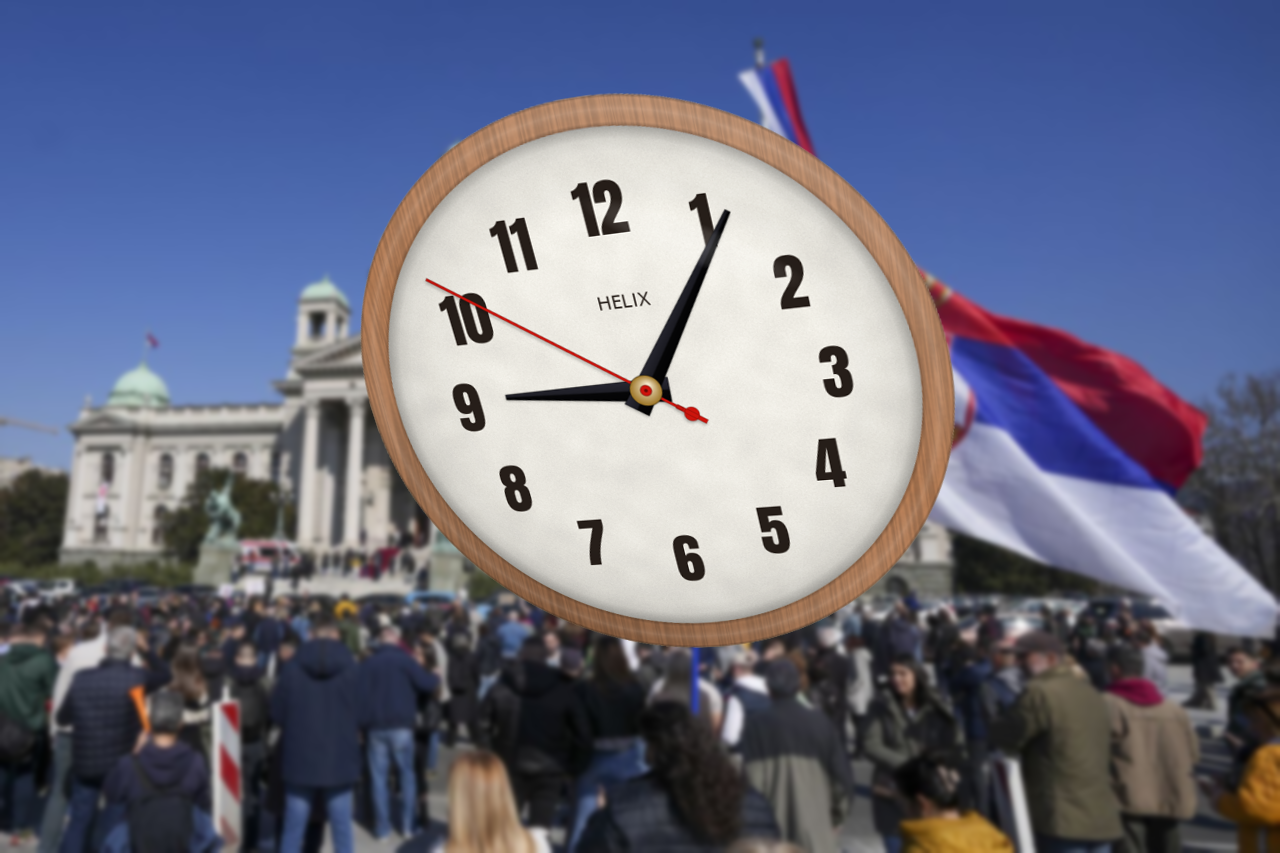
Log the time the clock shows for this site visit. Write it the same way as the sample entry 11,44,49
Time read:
9,05,51
